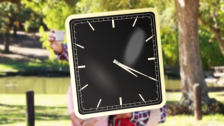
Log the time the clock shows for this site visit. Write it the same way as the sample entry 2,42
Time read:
4,20
